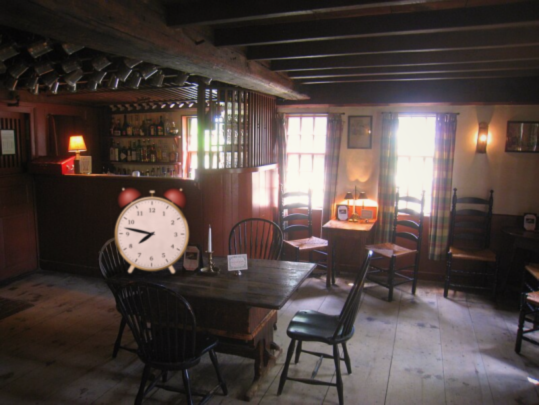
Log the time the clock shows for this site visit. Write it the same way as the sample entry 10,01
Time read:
7,47
